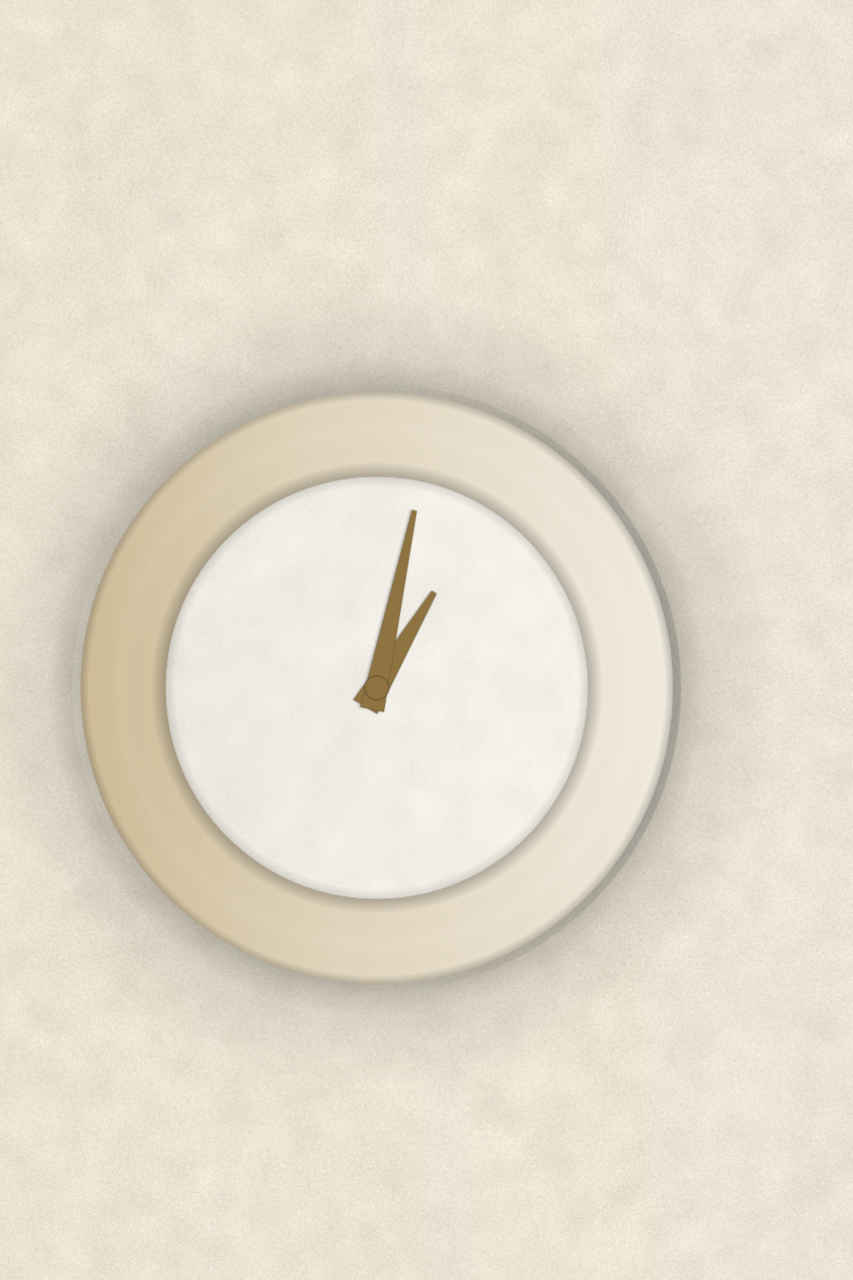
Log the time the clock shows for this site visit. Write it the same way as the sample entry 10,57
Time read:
1,02
